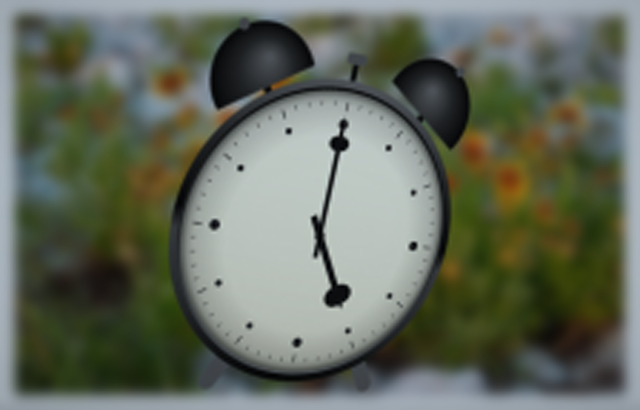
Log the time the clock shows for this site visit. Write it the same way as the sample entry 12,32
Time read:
5,00
